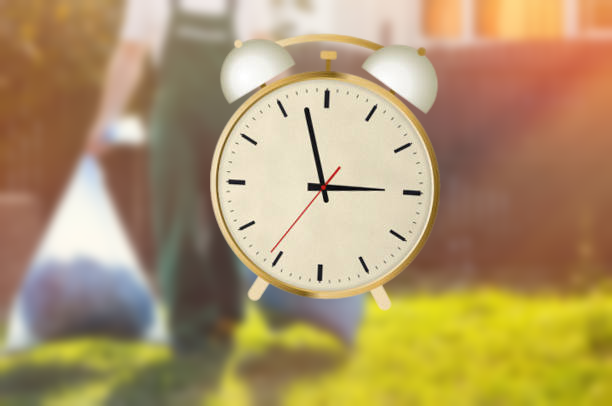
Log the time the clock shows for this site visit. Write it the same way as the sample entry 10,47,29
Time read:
2,57,36
